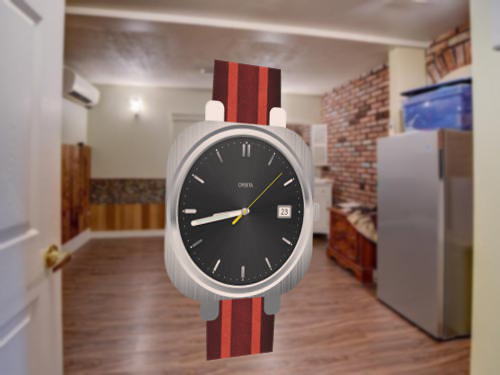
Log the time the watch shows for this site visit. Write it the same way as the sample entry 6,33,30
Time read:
8,43,08
